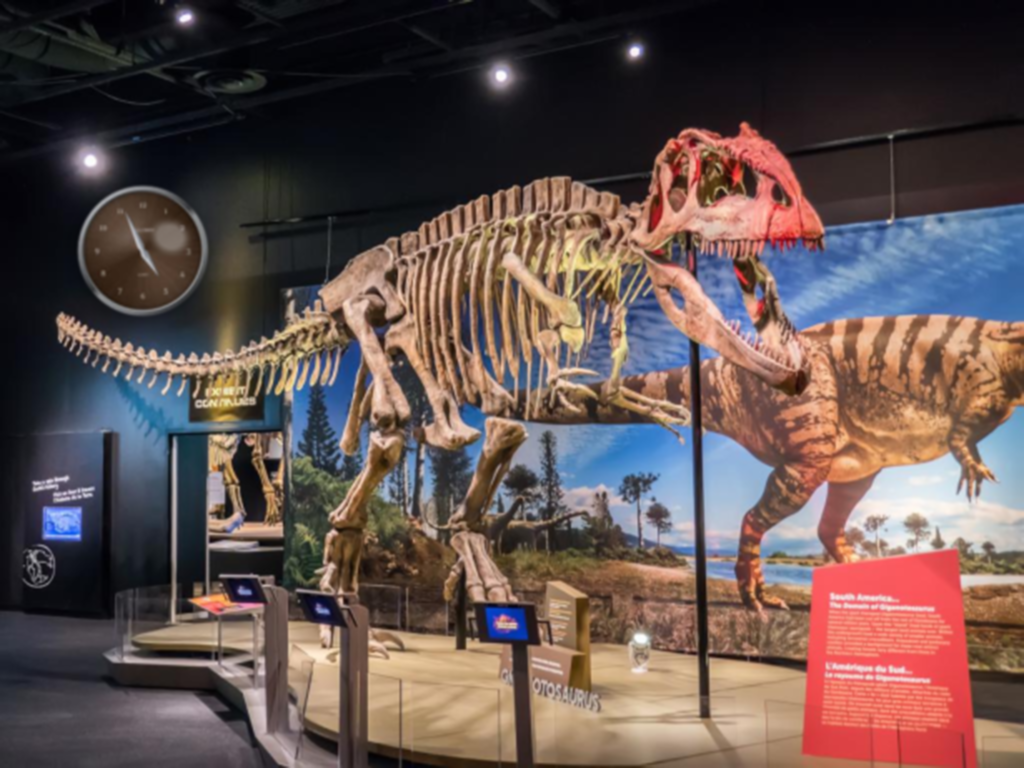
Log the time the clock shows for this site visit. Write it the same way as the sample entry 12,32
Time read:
4,56
